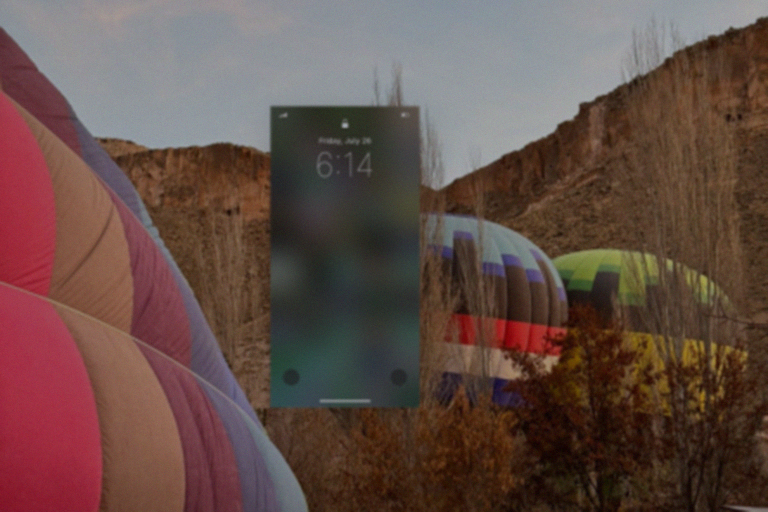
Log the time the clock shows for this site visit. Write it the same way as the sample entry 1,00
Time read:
6,14
